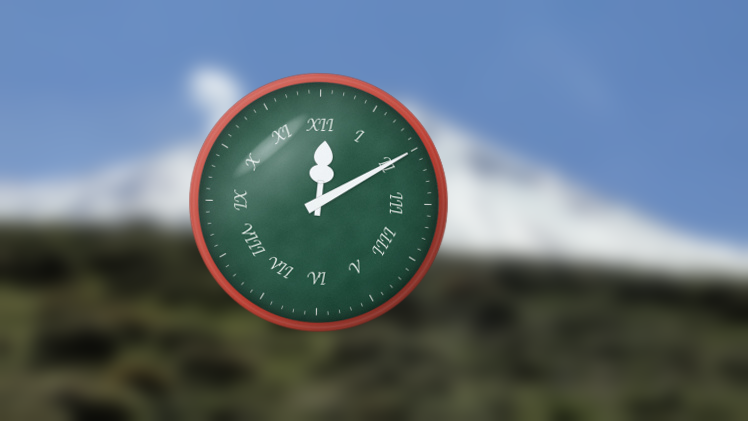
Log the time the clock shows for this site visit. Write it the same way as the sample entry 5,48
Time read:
12,10
